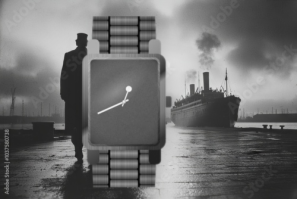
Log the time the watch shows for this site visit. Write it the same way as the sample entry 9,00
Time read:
12,41
